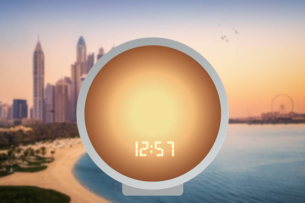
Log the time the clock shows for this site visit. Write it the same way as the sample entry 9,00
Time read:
12,57
